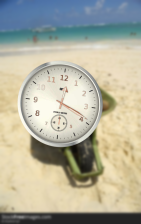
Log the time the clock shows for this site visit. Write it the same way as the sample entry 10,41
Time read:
12,19
